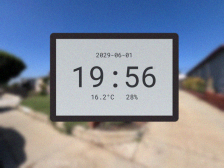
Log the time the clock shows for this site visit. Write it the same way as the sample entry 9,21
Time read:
19,56
